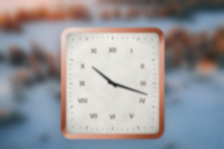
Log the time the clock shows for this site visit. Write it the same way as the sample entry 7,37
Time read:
10,18
